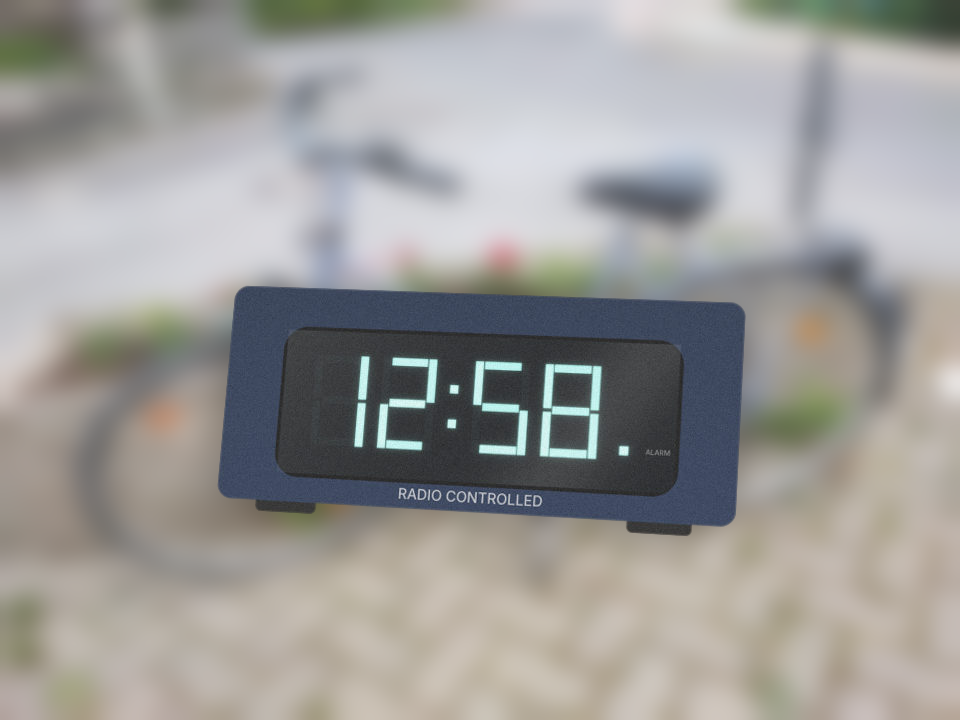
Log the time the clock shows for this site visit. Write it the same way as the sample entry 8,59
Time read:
12,58
